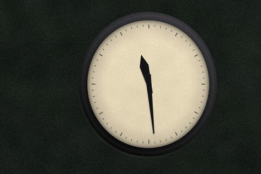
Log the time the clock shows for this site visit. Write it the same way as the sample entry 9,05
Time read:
11,29
